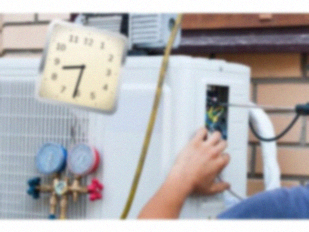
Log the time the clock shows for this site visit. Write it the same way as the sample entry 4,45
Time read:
8,31
